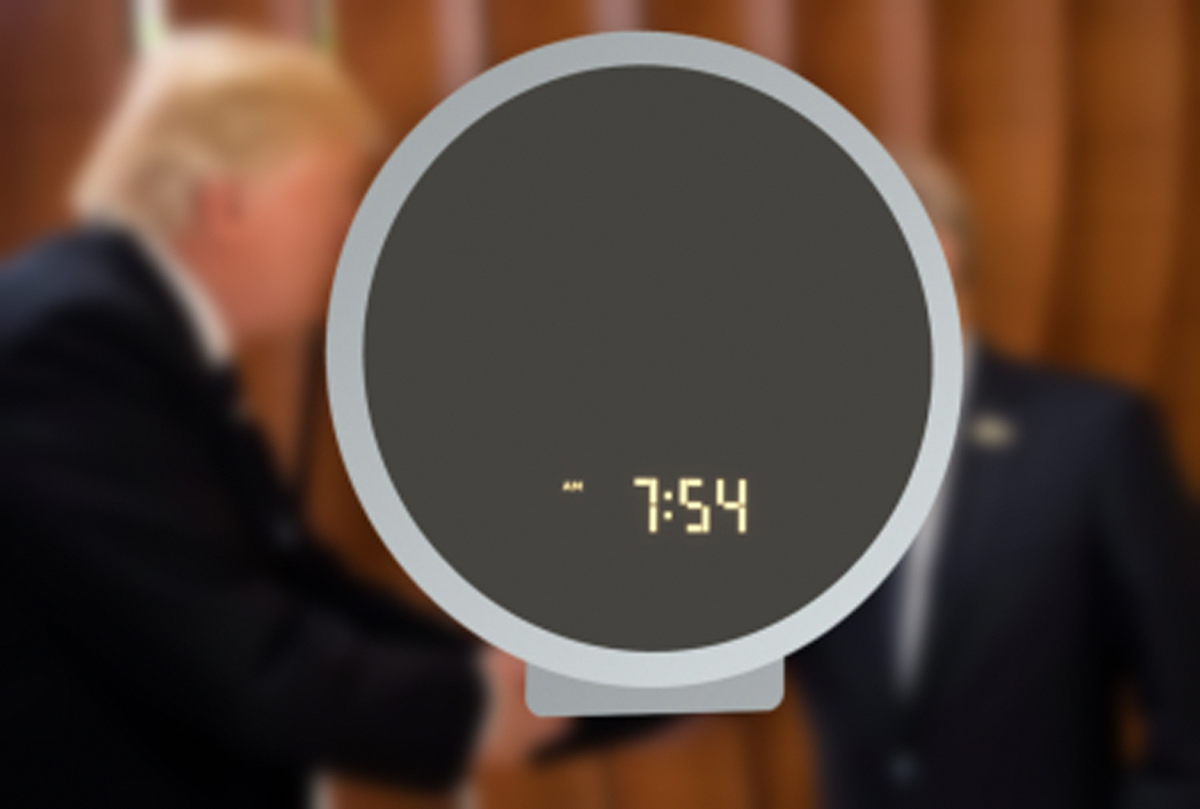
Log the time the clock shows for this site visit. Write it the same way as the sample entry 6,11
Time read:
7,54
